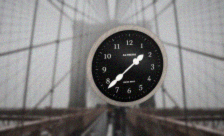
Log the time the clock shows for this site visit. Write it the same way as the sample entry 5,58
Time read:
1,38
